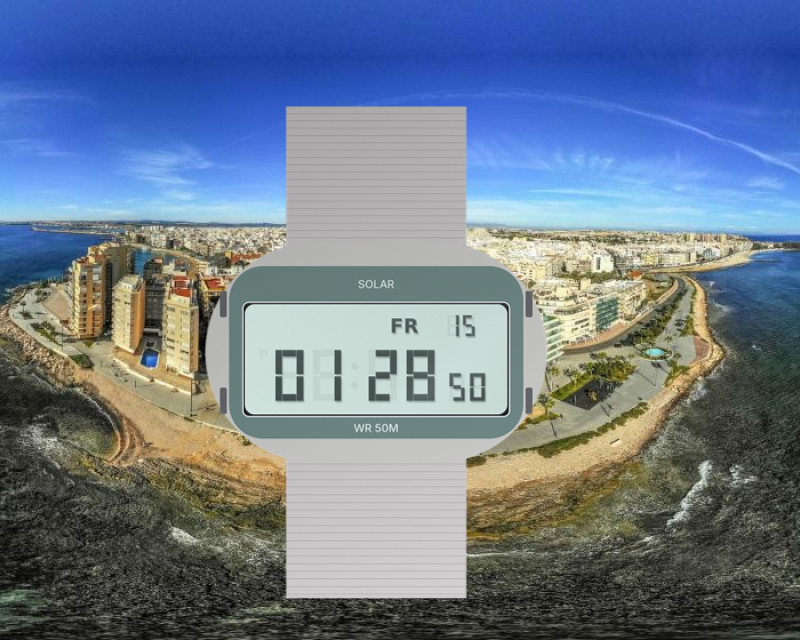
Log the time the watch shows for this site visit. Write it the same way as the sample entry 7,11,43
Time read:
1,28,50
